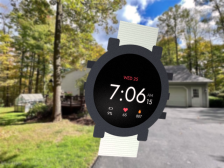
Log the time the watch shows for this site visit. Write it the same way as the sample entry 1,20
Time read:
7,06
